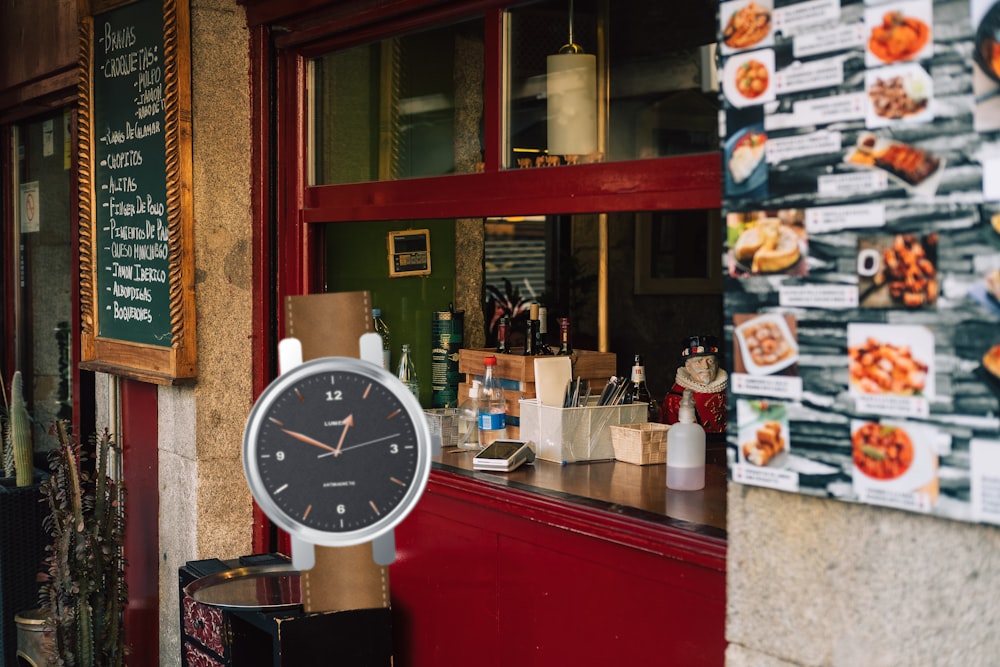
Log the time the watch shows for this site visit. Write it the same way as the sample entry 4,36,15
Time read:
12,49,13
